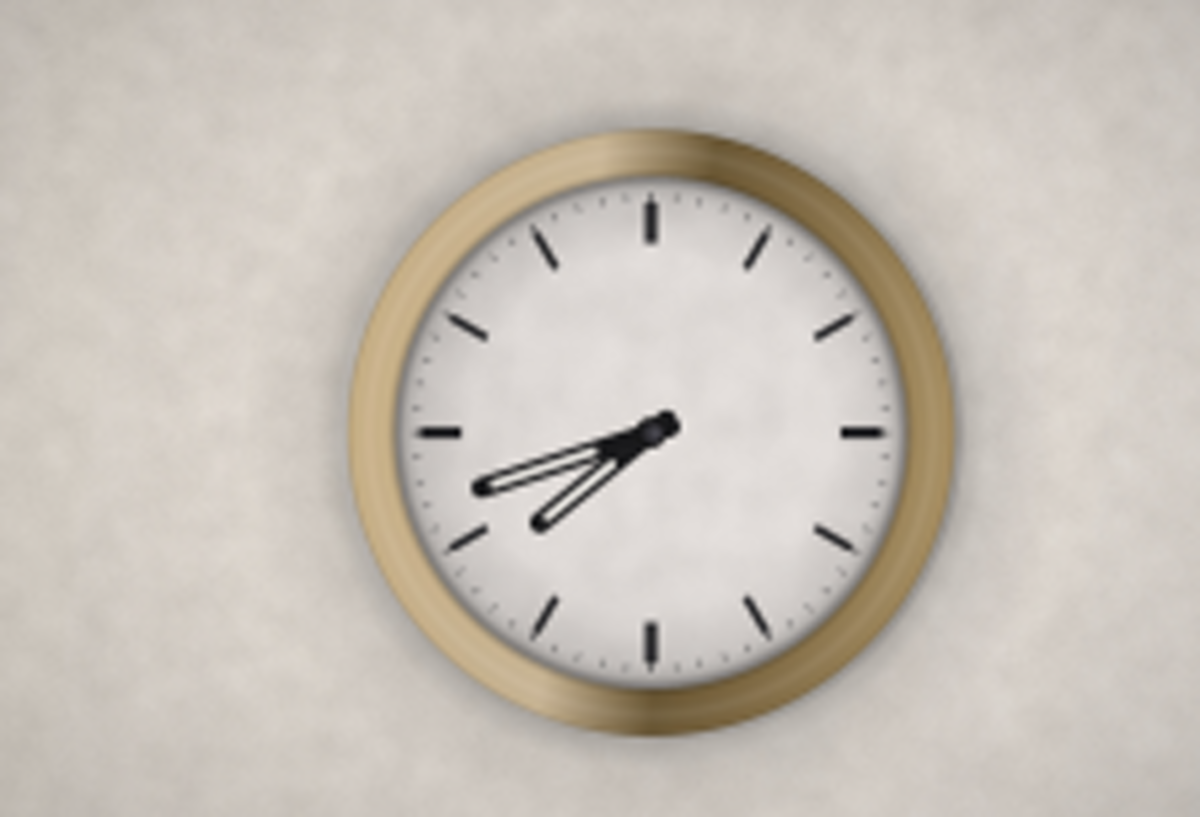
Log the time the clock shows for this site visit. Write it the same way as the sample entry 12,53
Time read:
7,42
